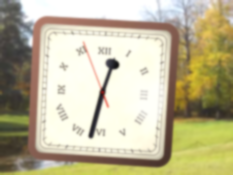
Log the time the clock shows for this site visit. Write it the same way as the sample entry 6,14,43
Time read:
12,31,56
